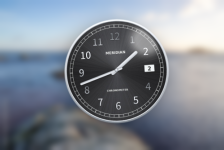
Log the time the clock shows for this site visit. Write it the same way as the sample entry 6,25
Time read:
1,42
